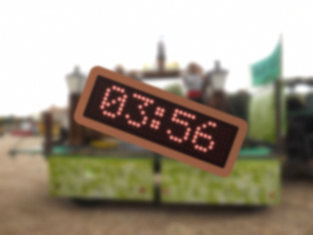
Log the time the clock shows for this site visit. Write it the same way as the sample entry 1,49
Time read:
3,56
